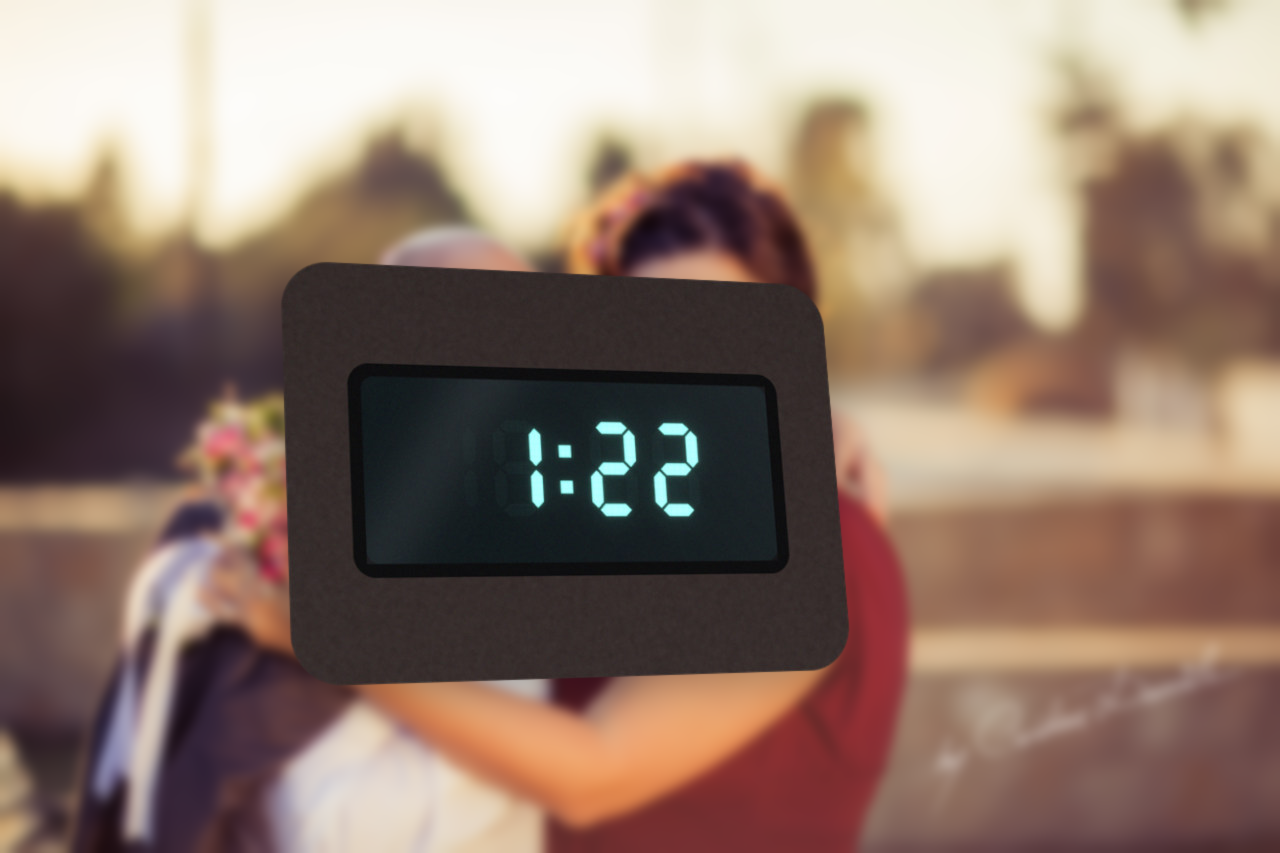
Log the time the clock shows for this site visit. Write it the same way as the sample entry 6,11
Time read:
1,22
